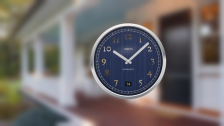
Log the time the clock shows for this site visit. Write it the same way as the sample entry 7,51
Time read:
10,08
